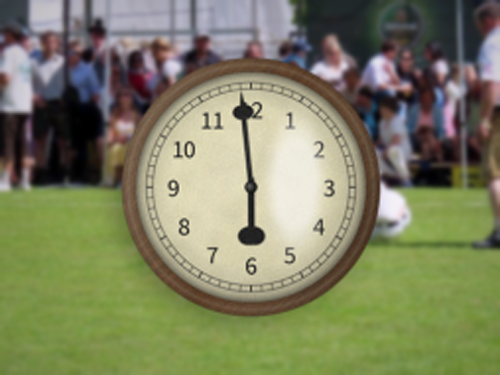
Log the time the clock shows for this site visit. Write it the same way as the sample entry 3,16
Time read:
5,59
